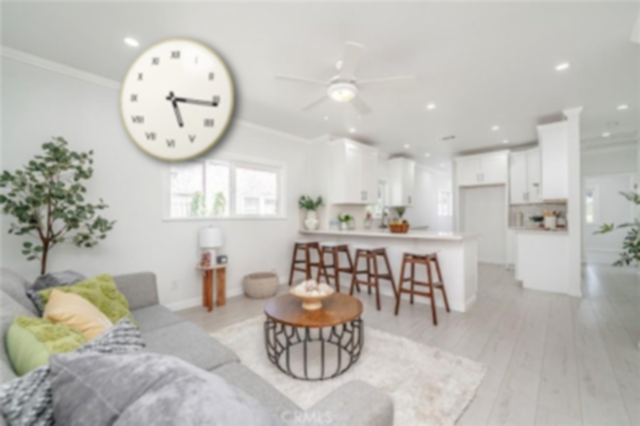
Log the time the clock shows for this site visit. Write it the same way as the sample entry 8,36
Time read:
5,16
